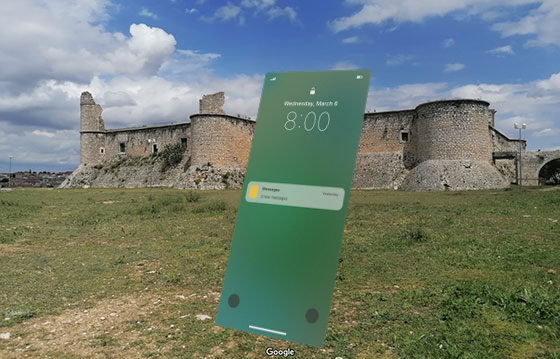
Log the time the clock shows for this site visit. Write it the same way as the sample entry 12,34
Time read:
8,00
